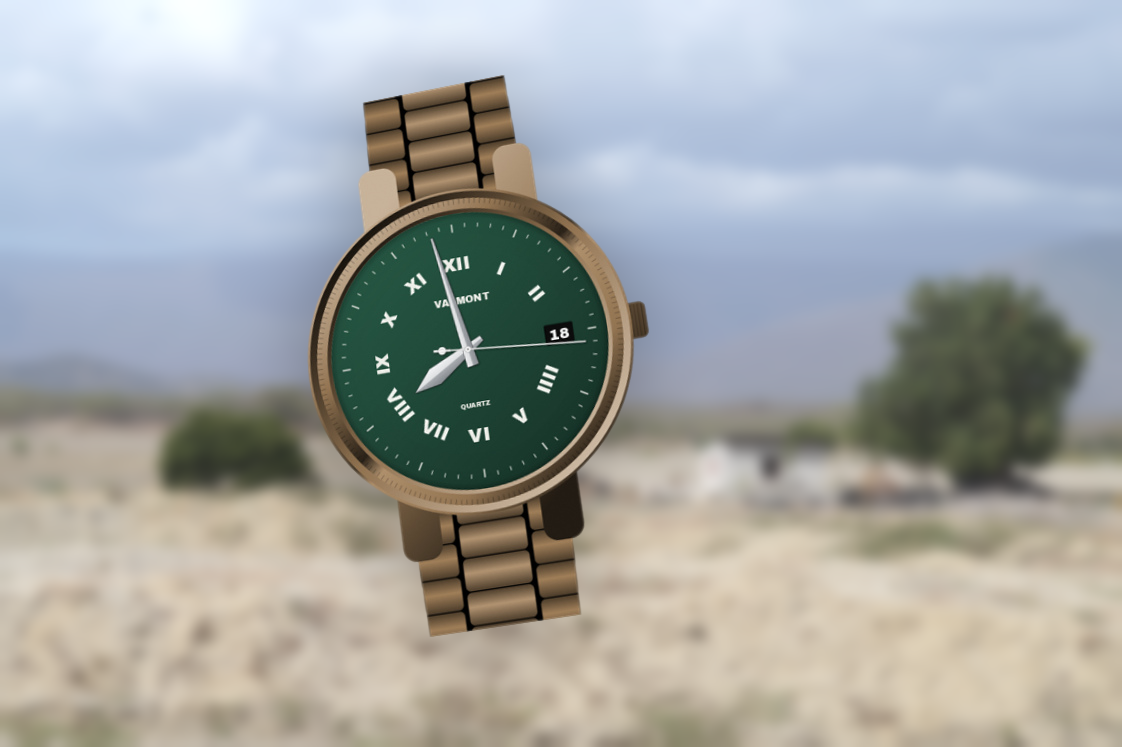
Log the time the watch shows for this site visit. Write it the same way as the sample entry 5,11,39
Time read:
7,58,16
